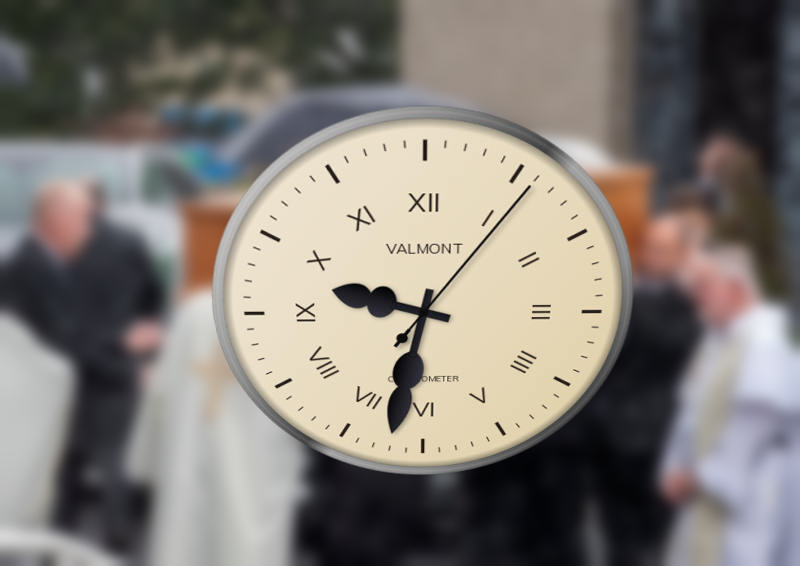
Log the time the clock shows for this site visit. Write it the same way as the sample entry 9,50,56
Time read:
9,32,06
